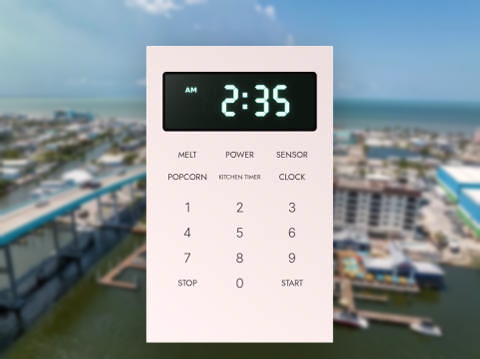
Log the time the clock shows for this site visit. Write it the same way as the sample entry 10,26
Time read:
2,35
